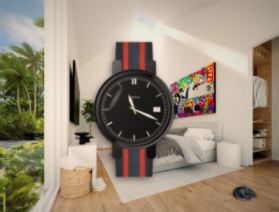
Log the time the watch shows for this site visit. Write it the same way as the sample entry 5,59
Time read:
11,19
